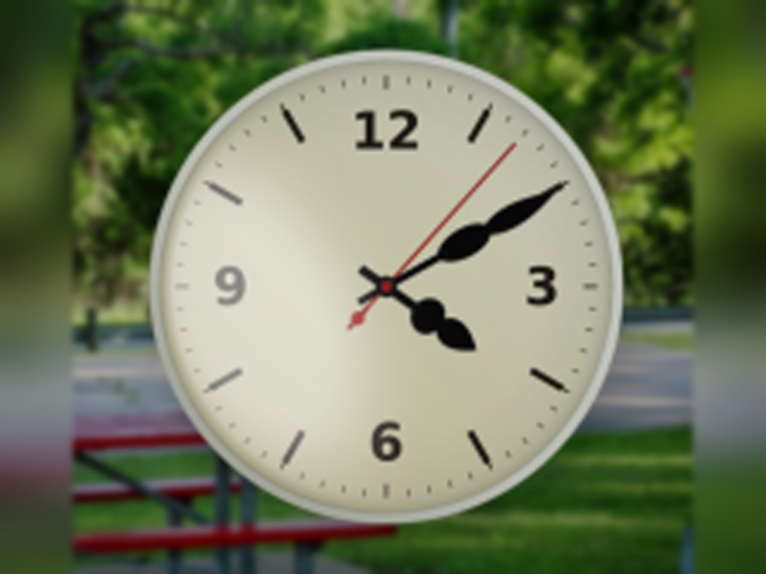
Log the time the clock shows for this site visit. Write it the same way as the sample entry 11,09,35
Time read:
4,10,07
